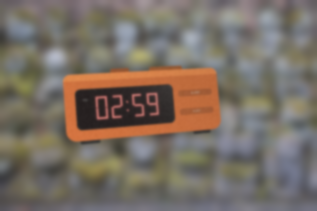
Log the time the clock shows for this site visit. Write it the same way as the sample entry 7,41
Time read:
2,59
